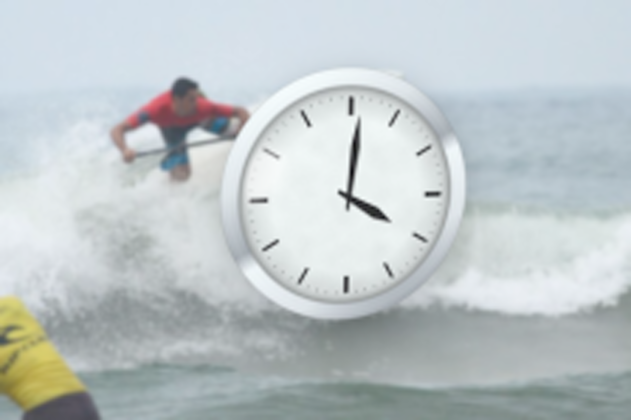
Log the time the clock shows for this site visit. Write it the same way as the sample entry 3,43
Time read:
4,01
